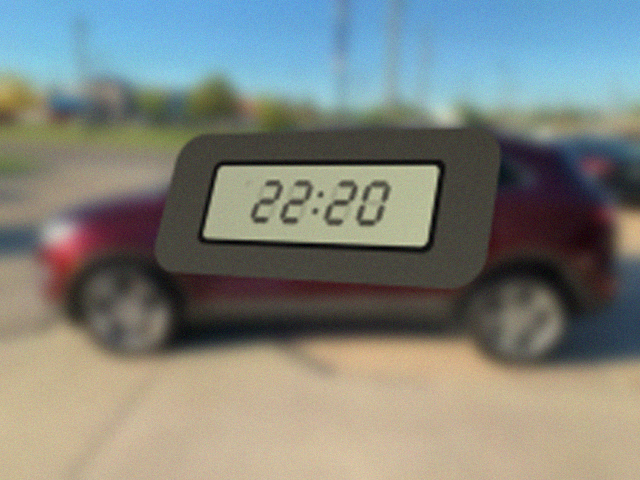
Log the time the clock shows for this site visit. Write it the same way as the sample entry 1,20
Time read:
22,20
